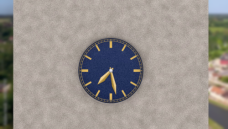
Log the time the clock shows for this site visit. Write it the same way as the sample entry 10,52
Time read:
7,28
